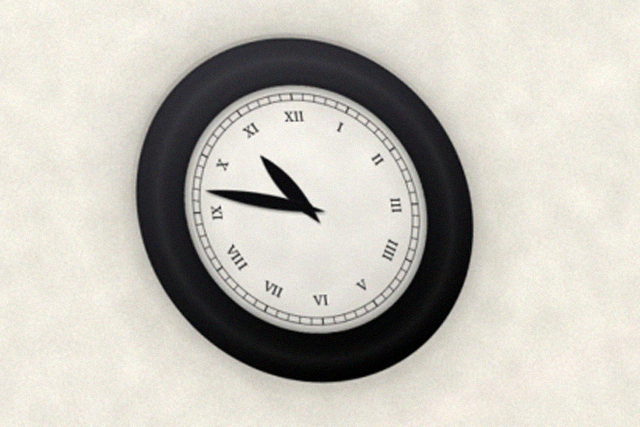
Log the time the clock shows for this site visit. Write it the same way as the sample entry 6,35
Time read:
10,47
